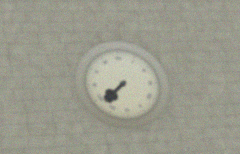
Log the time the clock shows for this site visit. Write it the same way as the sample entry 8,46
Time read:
7,38
